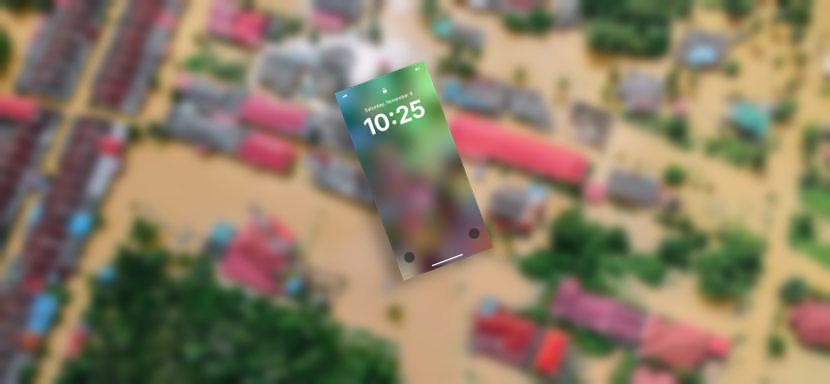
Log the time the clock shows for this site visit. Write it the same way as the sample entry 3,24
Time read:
10,25
